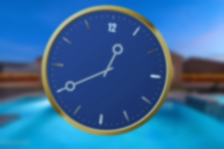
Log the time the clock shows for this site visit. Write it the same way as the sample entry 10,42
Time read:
12,40
